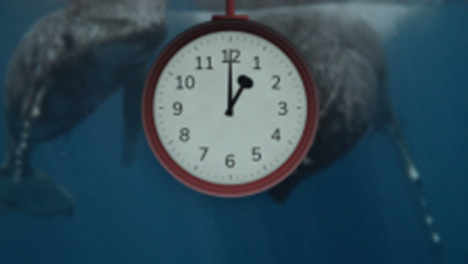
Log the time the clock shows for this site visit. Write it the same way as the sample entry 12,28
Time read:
1,00
